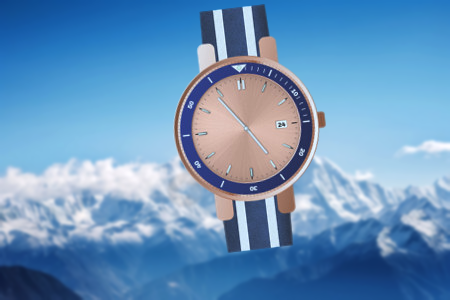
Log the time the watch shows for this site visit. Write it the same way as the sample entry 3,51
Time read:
4,54
